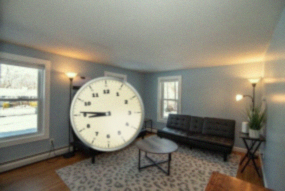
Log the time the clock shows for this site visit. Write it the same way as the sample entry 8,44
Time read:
8,46
